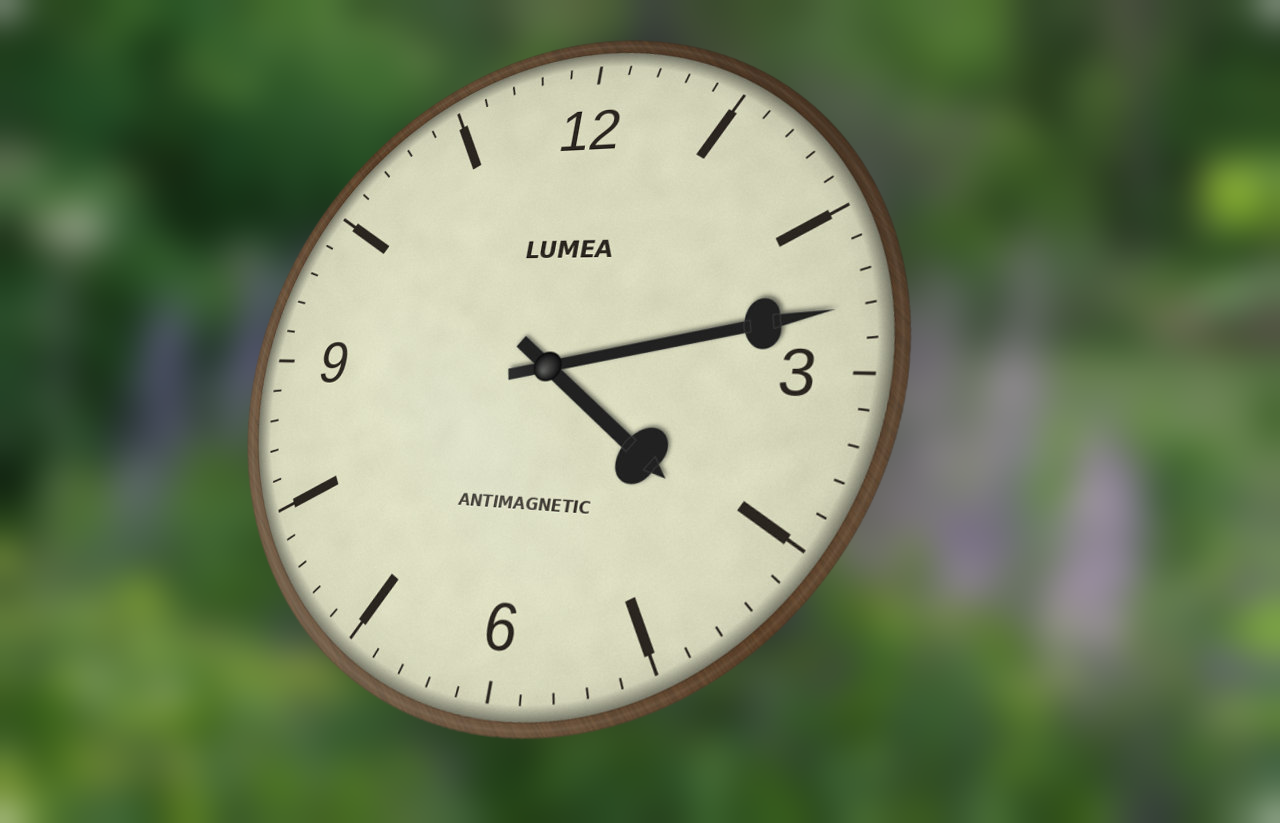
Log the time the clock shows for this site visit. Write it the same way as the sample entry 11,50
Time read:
4,13
